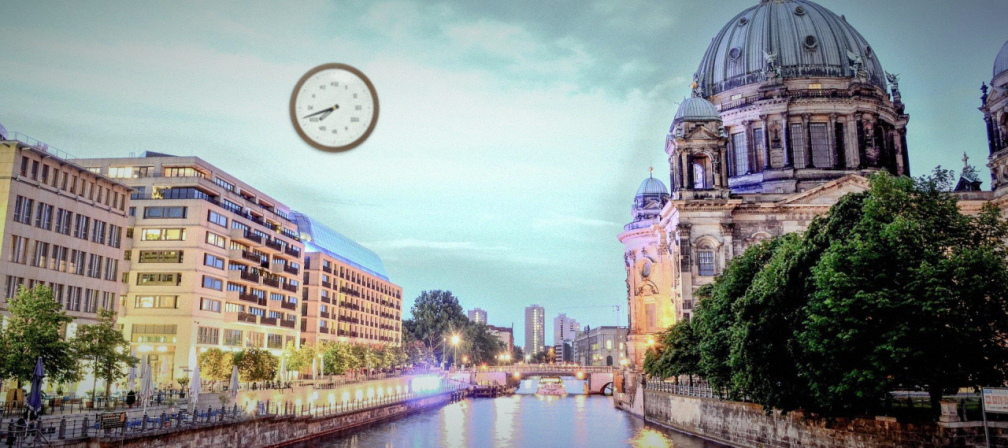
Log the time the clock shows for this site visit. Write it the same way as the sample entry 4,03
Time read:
7,42
